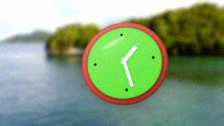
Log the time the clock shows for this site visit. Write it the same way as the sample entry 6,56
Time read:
1,28
